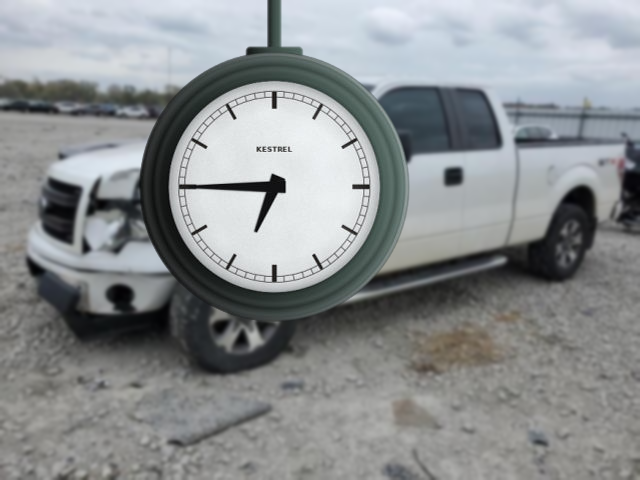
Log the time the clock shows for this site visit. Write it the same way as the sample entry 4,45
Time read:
6,45
